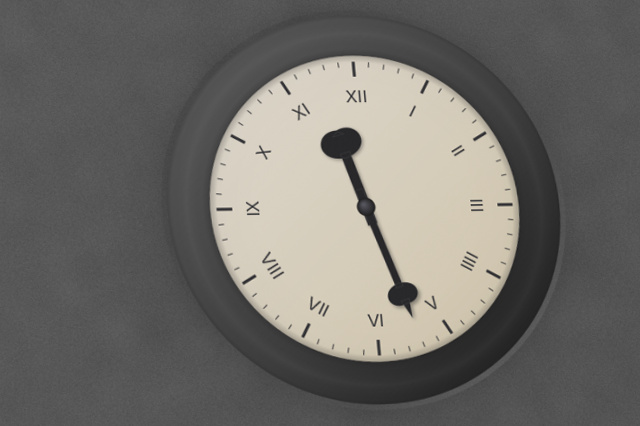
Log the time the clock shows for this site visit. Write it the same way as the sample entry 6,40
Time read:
11,27
